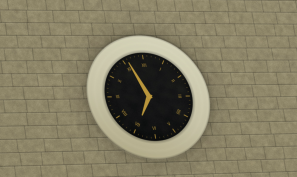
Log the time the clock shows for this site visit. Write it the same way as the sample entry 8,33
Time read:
6,56
